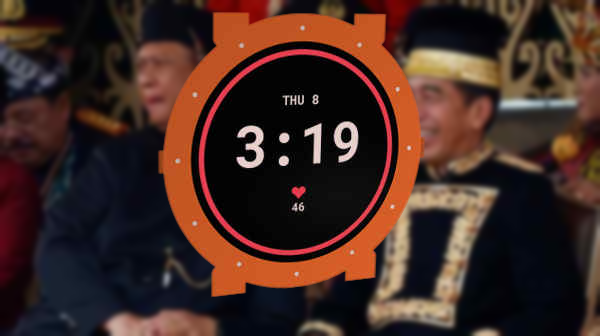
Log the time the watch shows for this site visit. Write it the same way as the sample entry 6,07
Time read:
3,19
